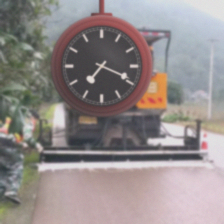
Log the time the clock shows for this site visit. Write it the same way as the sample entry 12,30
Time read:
7,19
